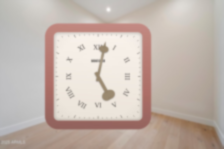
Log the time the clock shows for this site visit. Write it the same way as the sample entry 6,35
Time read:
5,02
